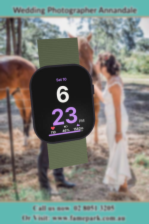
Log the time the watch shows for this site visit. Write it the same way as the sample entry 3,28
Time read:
6,23
